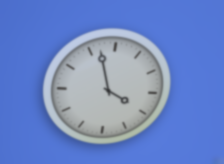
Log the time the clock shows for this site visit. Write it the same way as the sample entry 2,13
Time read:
3,57
